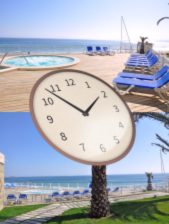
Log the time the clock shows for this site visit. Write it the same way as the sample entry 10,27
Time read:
1,53
